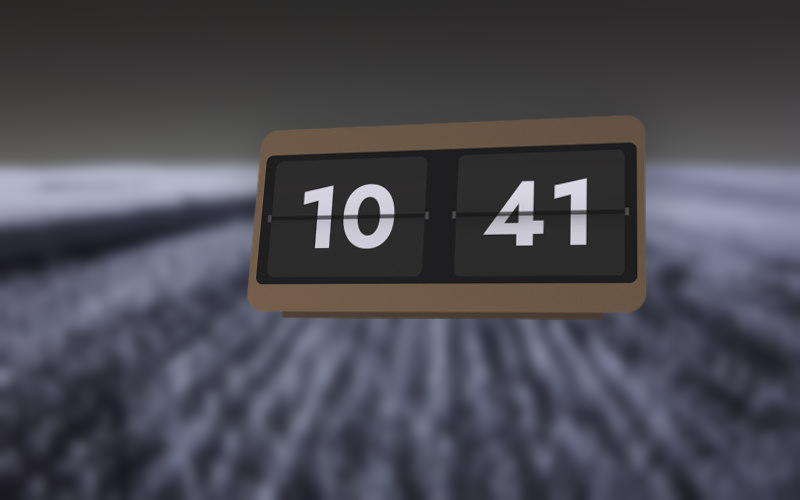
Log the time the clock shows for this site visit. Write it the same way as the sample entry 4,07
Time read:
10,41
